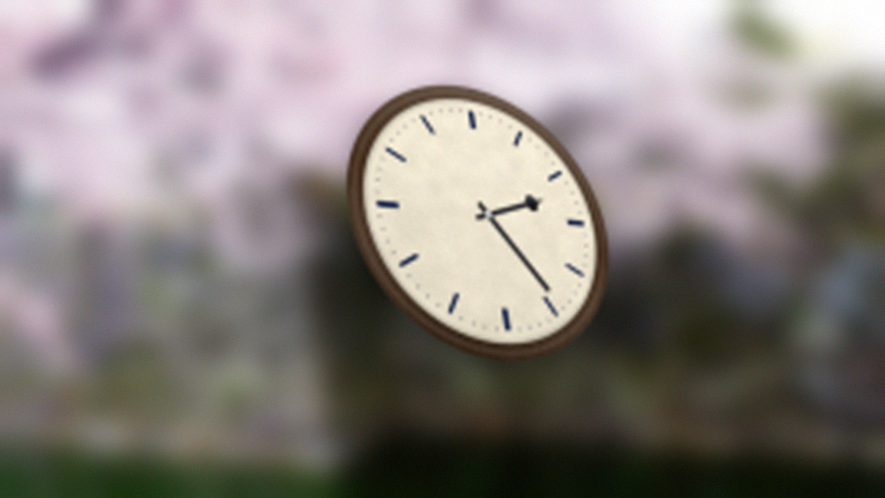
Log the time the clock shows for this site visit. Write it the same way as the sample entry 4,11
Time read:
2,24
